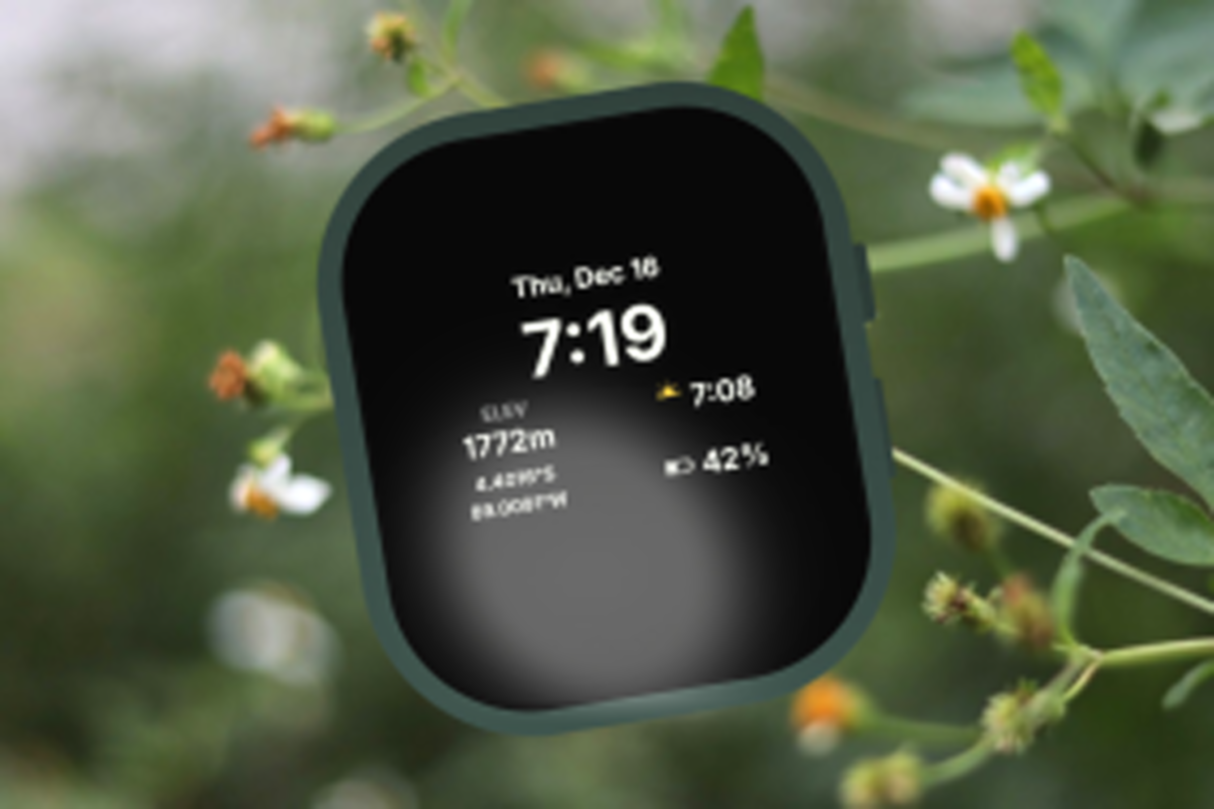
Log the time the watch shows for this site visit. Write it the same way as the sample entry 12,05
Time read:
7,19
